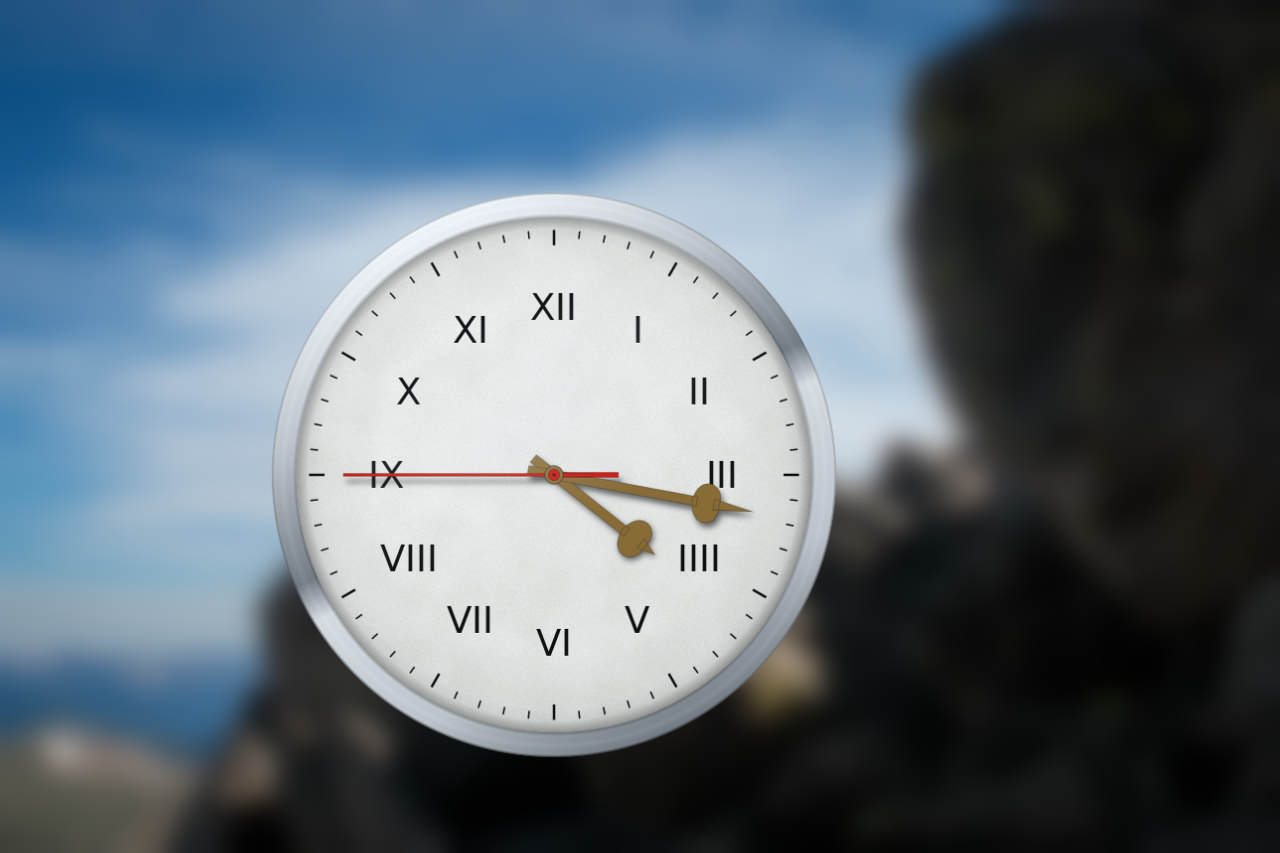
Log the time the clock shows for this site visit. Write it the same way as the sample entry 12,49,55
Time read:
4,16,45
